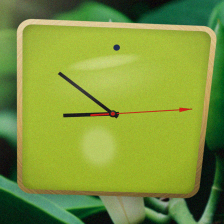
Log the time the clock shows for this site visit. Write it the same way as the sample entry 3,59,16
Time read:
8,51,14
